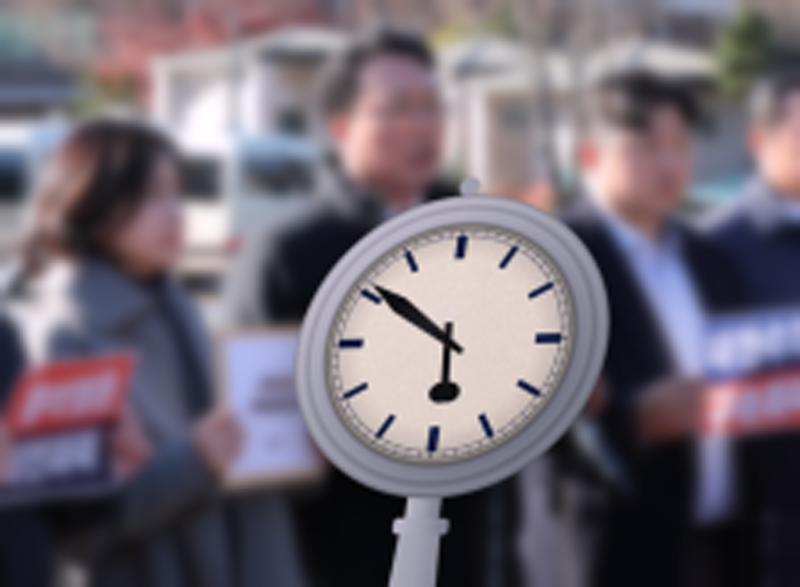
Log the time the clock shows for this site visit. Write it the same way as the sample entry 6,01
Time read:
5,51
